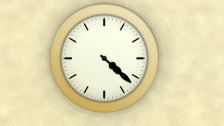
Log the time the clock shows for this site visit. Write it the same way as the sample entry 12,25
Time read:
4,22
